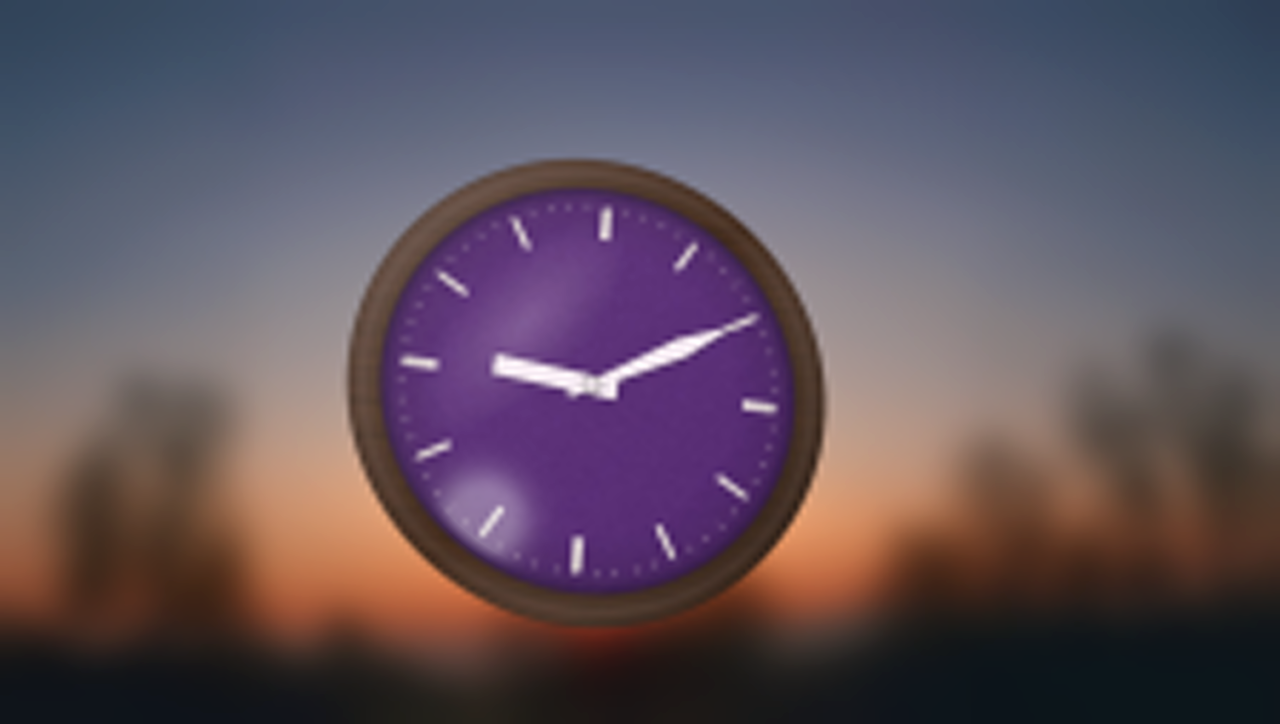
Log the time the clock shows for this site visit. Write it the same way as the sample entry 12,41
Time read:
9,10
